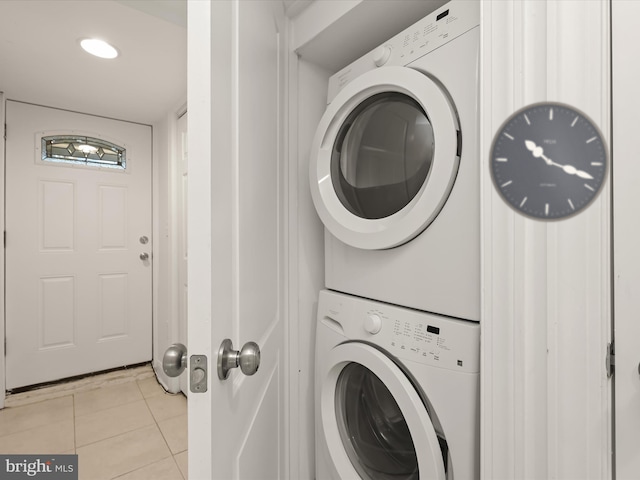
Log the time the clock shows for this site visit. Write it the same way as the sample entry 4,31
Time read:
10,18
